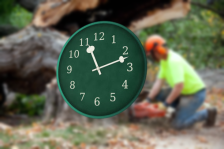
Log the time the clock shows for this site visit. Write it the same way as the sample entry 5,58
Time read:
11,12
